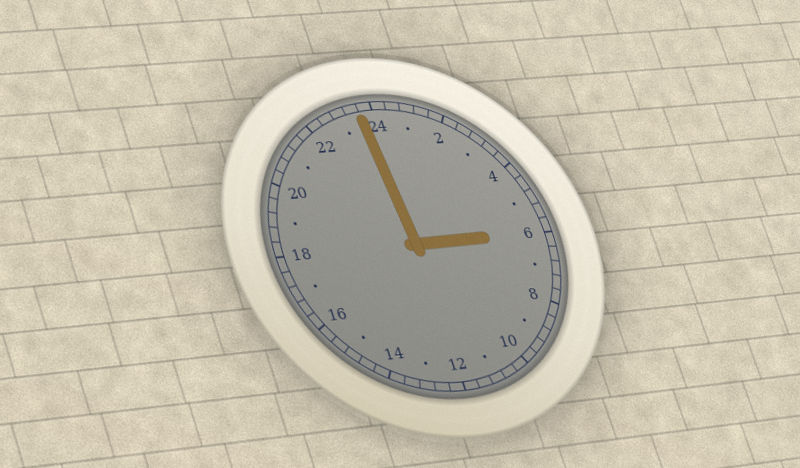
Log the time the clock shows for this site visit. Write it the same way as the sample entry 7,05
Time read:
5,59
